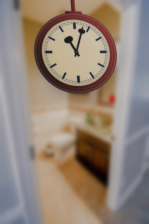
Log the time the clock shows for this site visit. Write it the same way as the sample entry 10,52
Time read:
11,03
